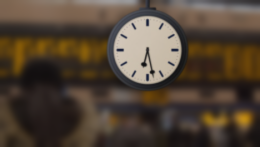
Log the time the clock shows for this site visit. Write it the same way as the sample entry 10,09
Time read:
6,28
